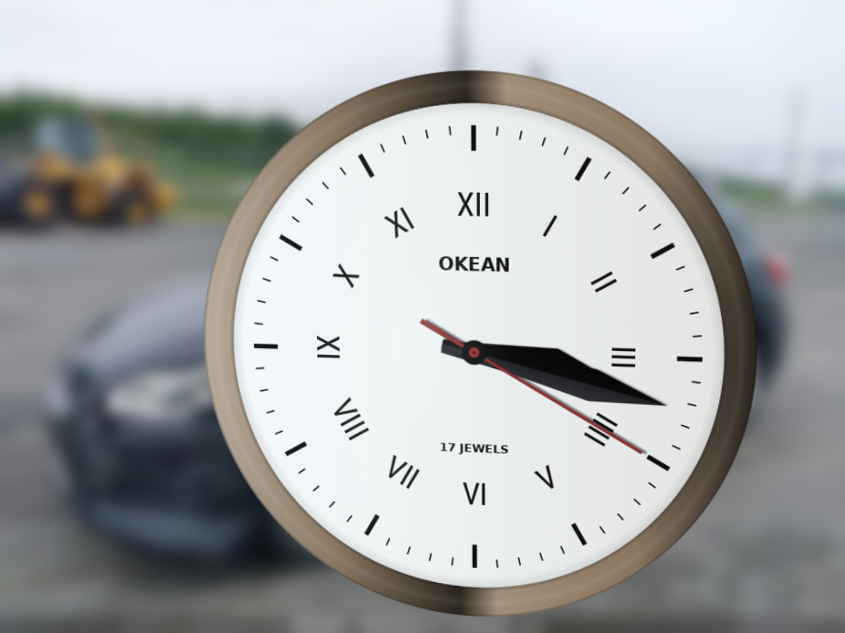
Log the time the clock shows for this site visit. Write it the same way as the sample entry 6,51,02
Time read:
3,17,20
